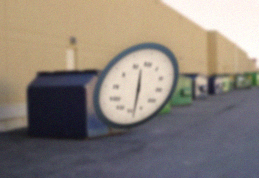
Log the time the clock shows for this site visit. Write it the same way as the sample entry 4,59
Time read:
11,28
